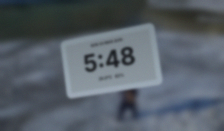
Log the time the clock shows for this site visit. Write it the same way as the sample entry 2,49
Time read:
5,48
